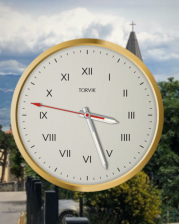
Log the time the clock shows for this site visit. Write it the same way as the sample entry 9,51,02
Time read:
3,26,47
